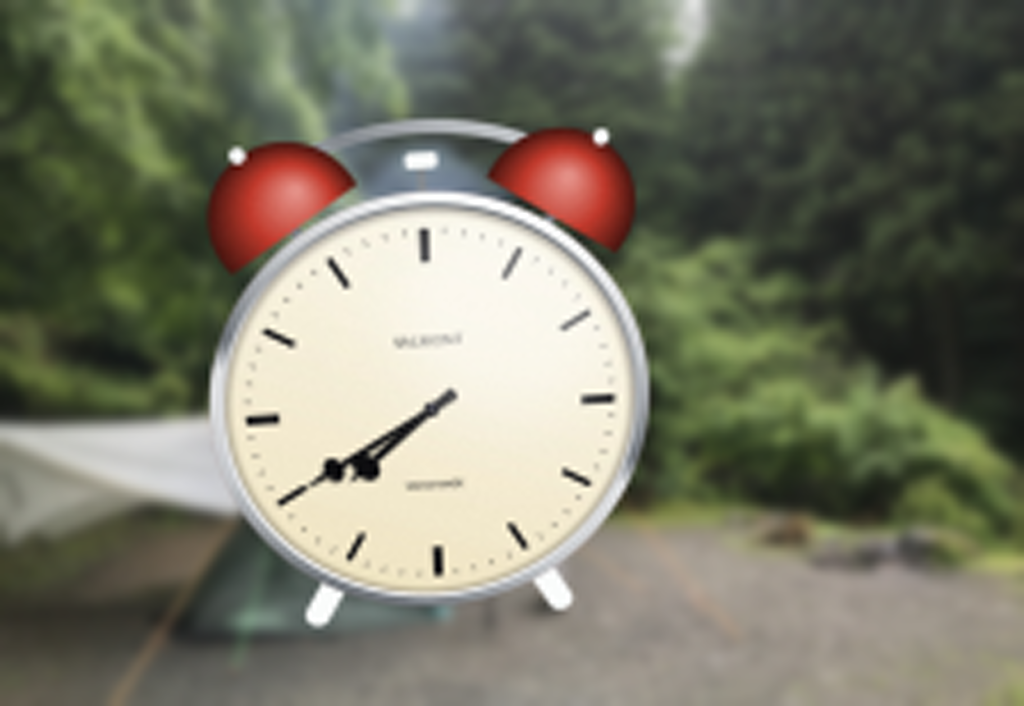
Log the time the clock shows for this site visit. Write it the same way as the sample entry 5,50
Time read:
7,40
